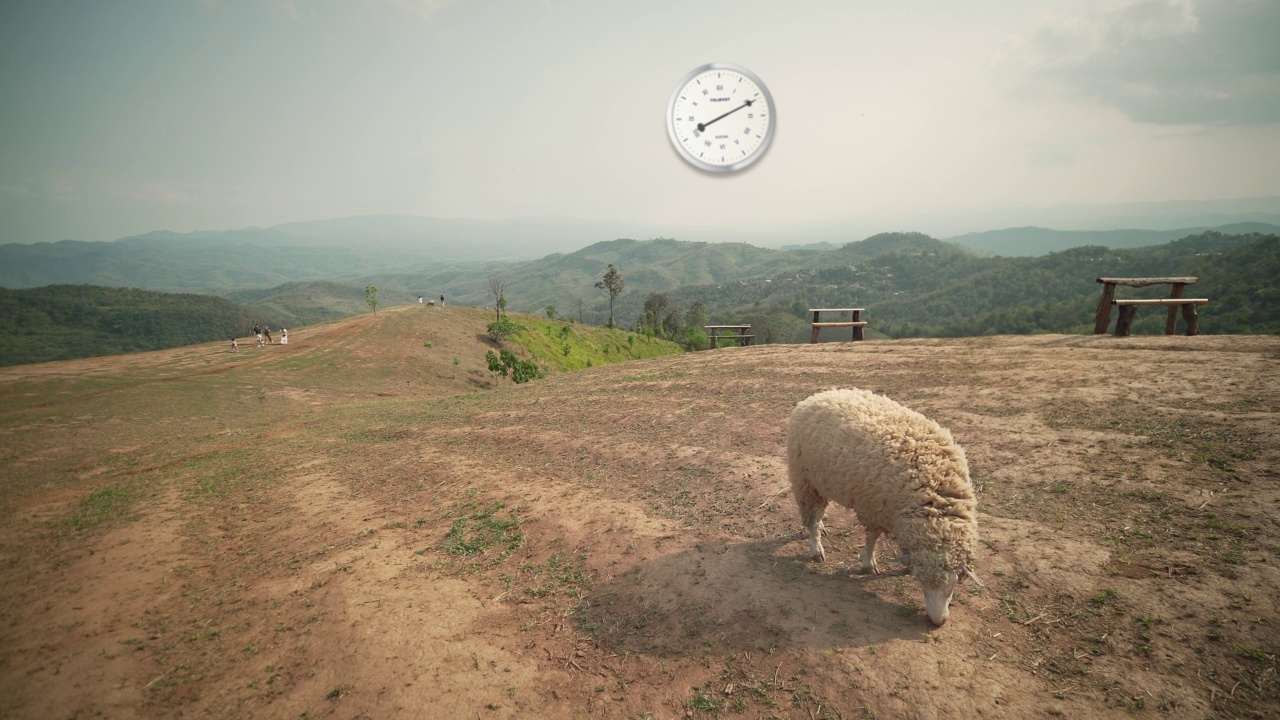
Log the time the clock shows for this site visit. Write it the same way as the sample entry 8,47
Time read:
8,11
